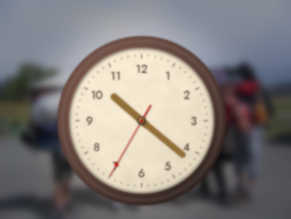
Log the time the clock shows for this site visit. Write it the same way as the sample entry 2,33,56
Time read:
10,21,35
